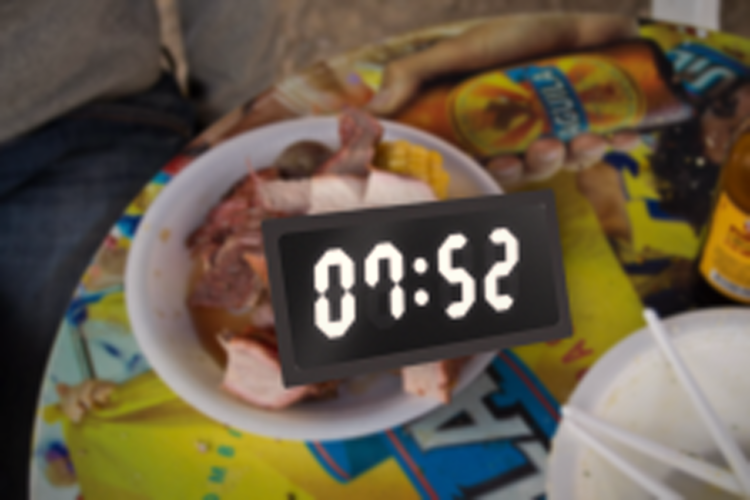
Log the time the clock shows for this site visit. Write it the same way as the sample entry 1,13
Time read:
7,52
